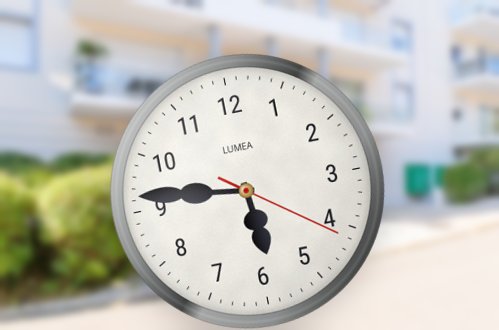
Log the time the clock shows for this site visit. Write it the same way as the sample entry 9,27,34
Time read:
5,46,21
